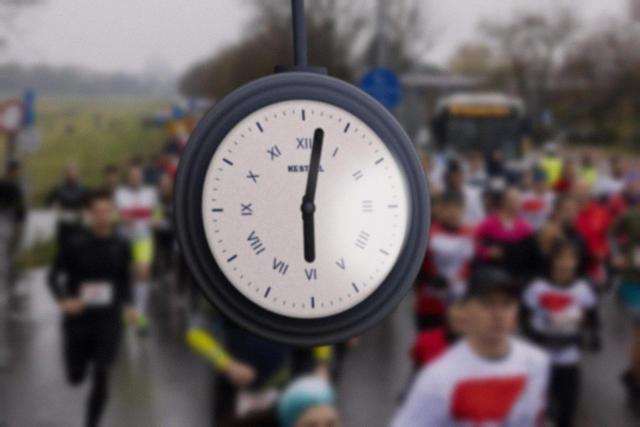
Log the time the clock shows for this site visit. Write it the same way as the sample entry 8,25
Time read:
6,02
